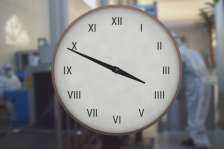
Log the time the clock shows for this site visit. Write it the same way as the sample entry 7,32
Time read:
3,49
